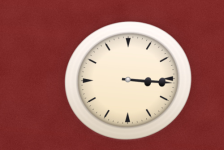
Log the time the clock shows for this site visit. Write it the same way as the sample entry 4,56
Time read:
3,16
